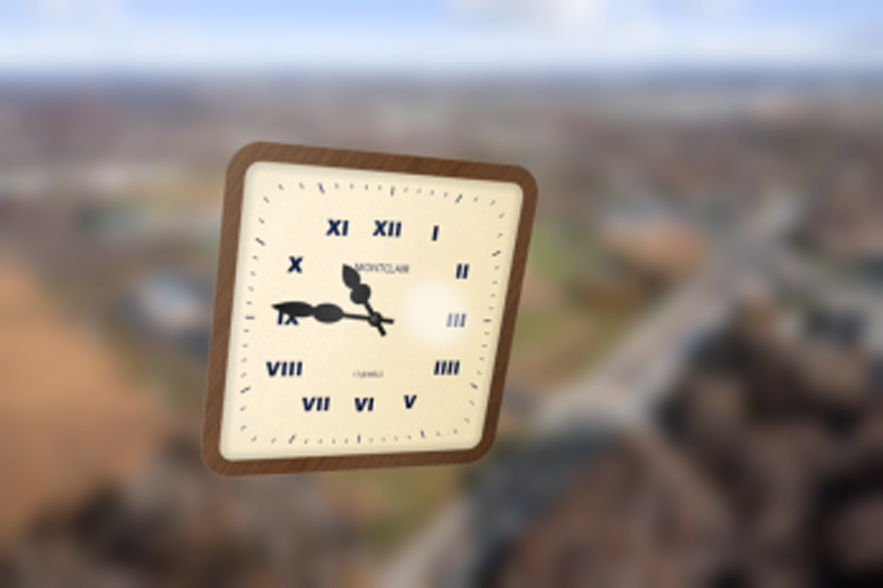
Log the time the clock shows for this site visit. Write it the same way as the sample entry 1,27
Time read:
10,46
